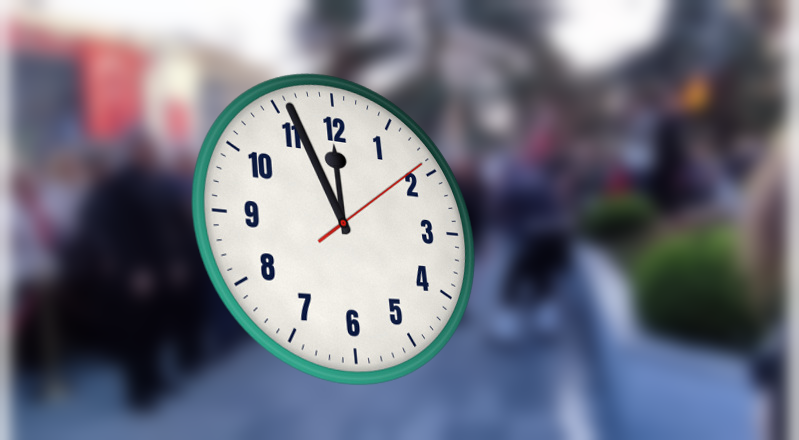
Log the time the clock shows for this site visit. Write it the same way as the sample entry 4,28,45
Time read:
11,56,09
